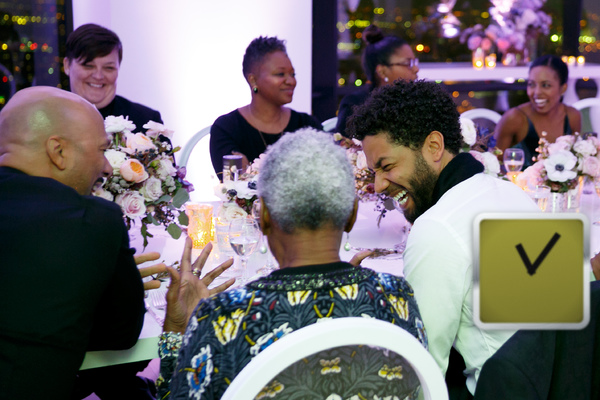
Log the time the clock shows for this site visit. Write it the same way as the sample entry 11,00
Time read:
11,06
